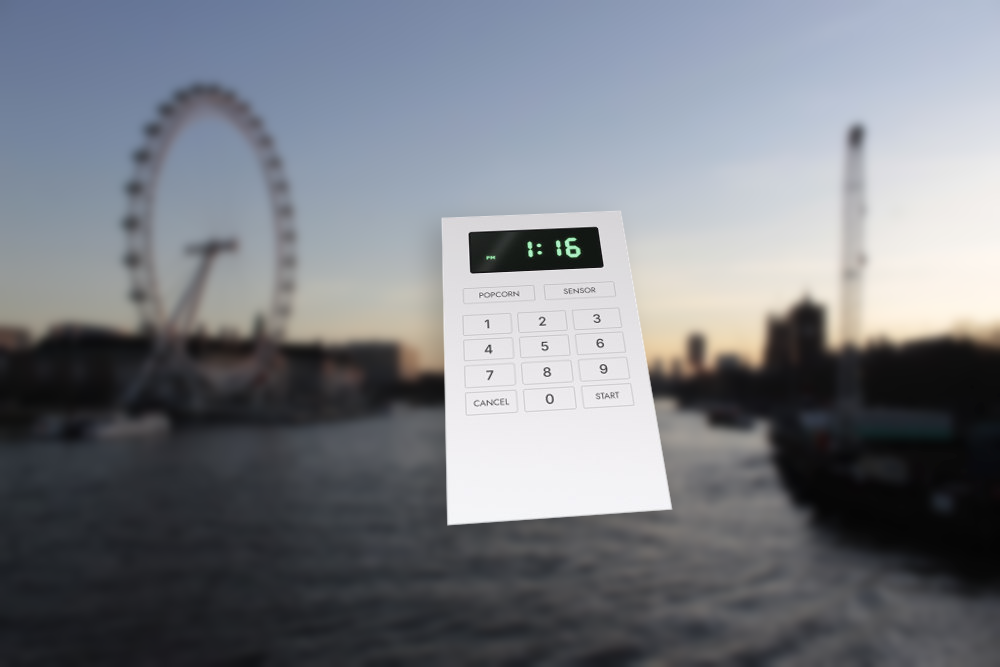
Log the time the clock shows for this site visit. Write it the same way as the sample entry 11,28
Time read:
1,16
